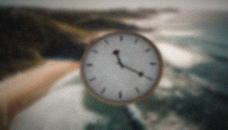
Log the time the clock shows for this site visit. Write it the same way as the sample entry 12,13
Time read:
11,20
